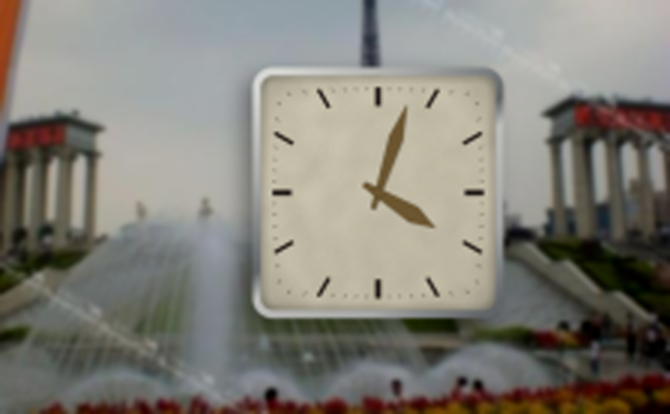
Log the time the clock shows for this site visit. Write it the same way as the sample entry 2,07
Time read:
4,03
